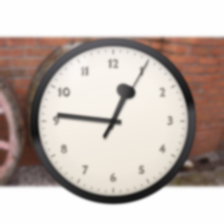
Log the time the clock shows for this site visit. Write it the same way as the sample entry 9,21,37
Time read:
12,46,05
